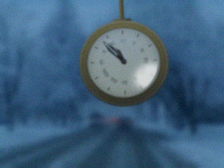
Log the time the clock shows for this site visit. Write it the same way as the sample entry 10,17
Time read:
10,53
